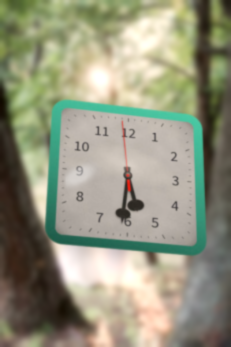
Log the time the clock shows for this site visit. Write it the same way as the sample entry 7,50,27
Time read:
5,30,59
